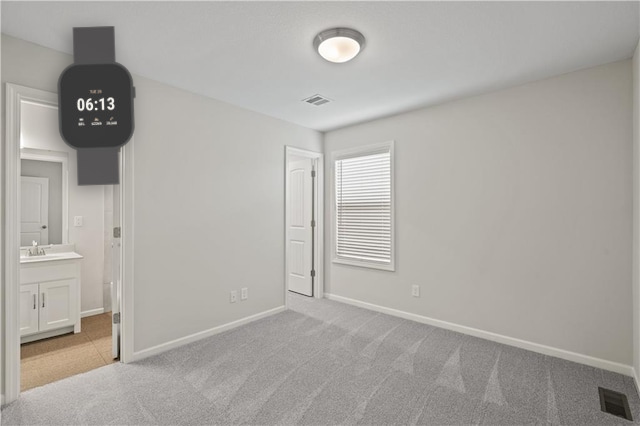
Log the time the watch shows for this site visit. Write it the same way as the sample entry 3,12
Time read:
6,13
